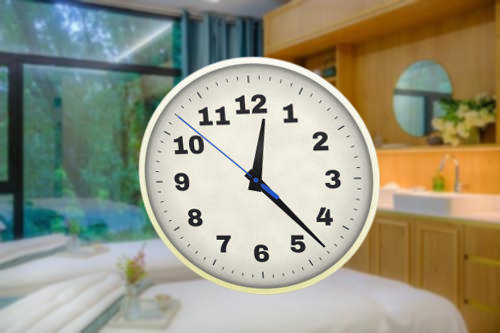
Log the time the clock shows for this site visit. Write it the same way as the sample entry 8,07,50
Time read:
12,22,52
